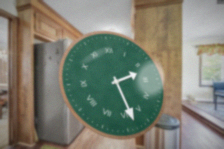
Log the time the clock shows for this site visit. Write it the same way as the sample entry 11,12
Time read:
2,28
